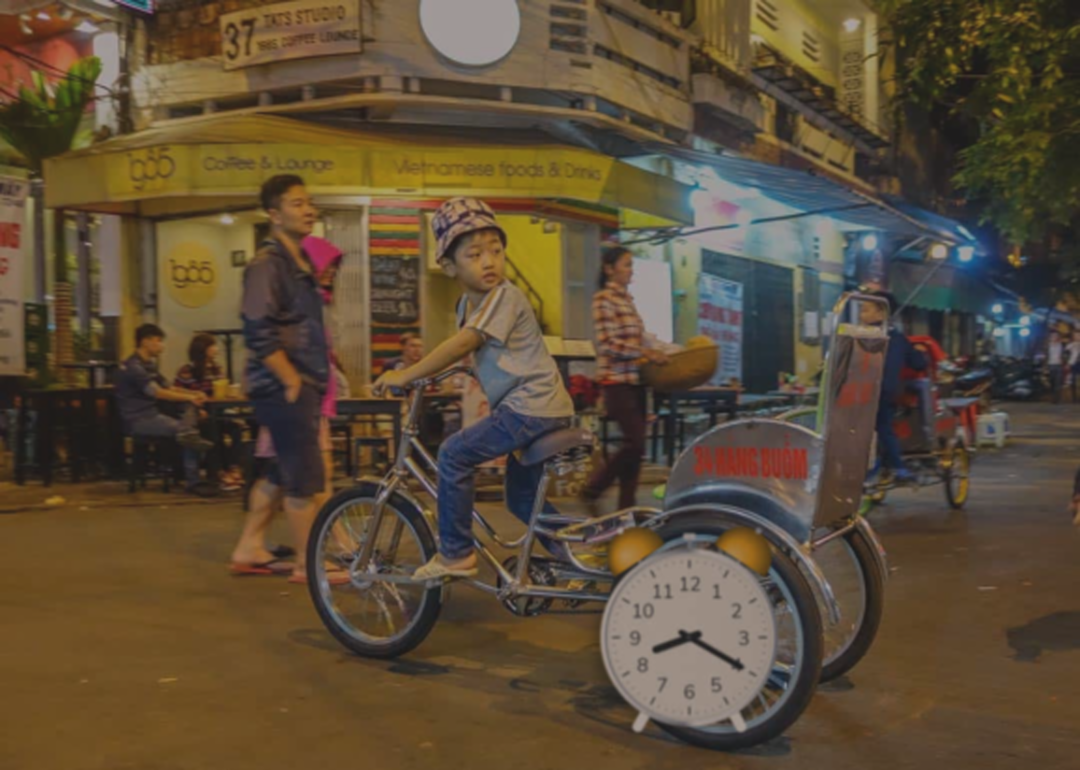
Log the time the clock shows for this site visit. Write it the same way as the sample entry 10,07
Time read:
8,20
